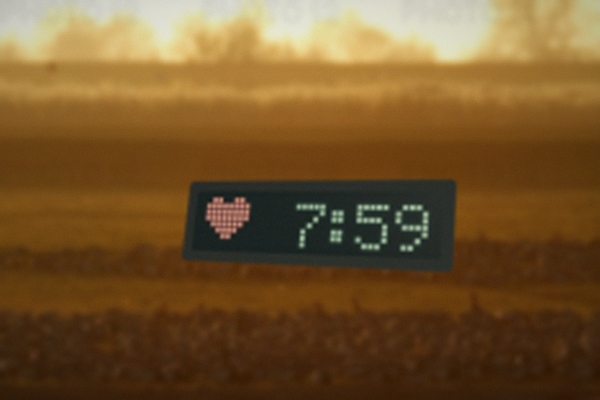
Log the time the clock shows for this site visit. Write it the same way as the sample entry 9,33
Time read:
7,59
